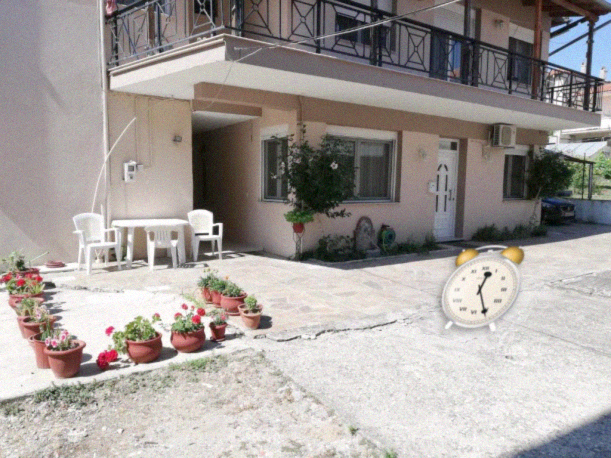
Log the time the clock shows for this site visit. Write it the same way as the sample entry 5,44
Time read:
12,26
